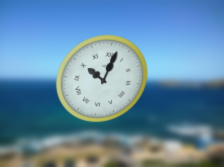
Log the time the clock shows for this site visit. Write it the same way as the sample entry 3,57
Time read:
10,02
